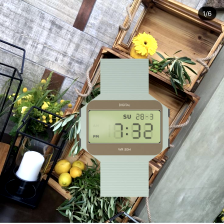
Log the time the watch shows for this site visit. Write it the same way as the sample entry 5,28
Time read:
7,32
